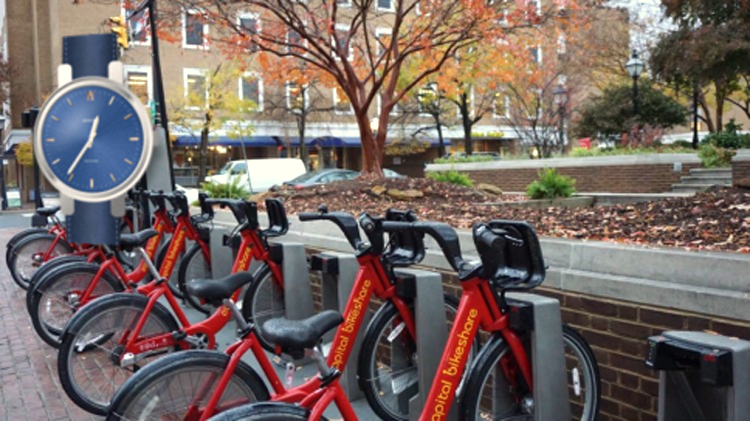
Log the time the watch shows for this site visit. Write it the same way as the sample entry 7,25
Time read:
12,36
